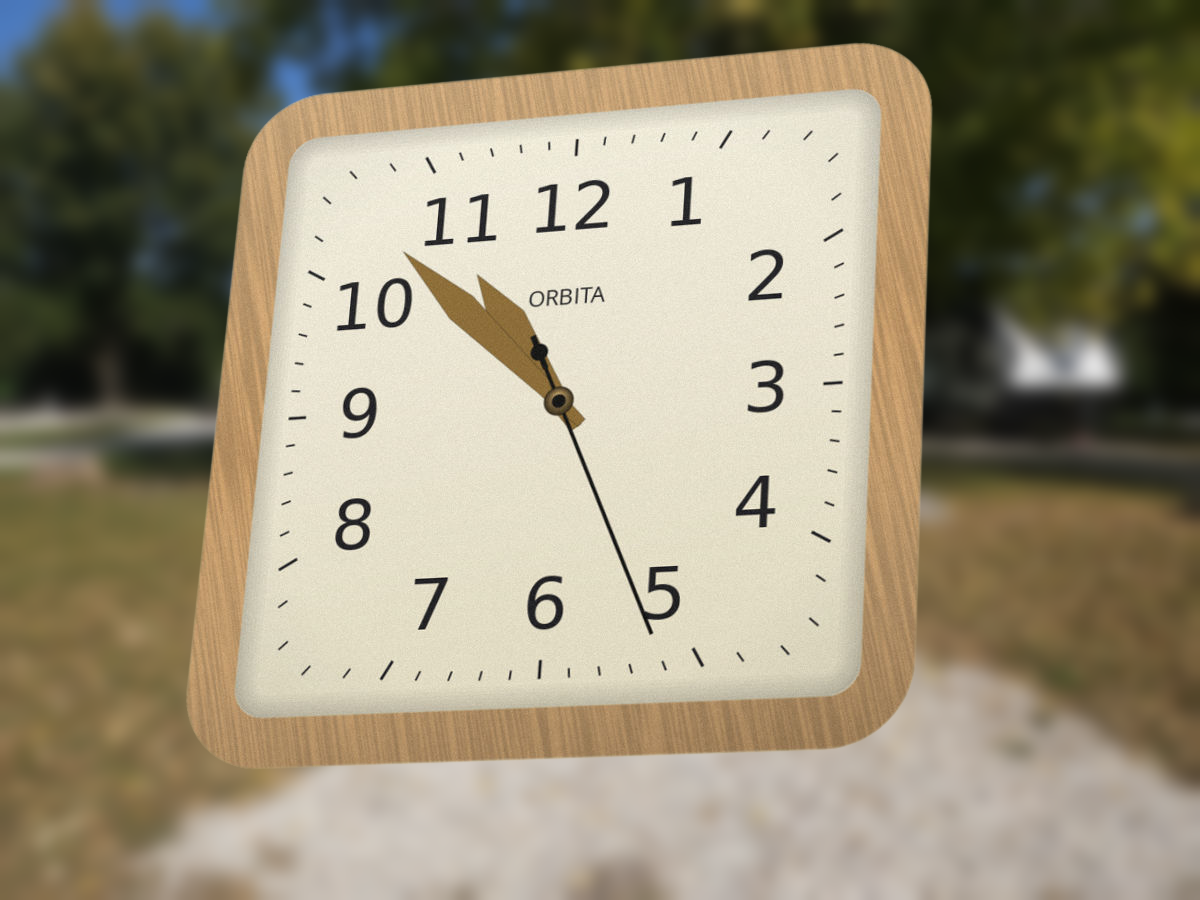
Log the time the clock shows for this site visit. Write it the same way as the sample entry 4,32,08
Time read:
10,52,26
